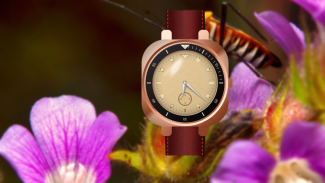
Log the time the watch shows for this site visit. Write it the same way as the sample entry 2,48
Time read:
6,22
